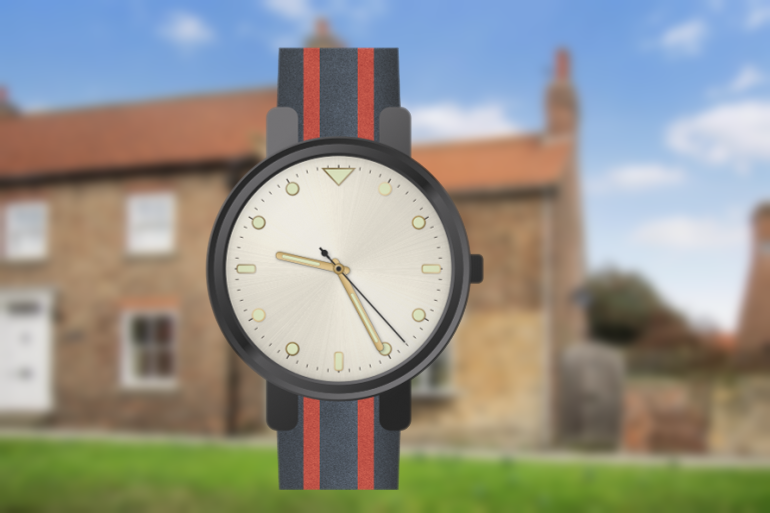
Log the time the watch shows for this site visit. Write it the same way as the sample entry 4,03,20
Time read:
9,25,23
